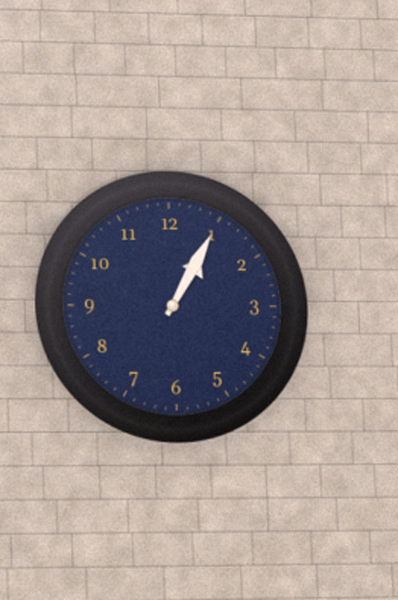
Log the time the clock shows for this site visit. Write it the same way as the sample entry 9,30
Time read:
1,05
